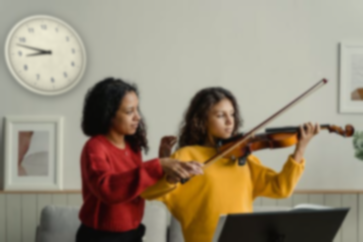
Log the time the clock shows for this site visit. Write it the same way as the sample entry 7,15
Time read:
8,48
